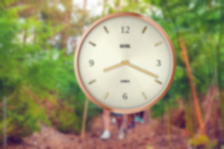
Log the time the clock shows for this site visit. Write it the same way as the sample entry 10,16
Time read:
8,19
